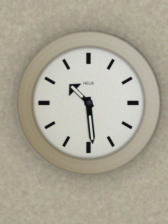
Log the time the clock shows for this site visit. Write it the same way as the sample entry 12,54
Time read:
10,29
